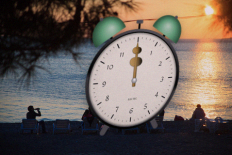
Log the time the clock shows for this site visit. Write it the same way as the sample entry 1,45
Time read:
12,00
